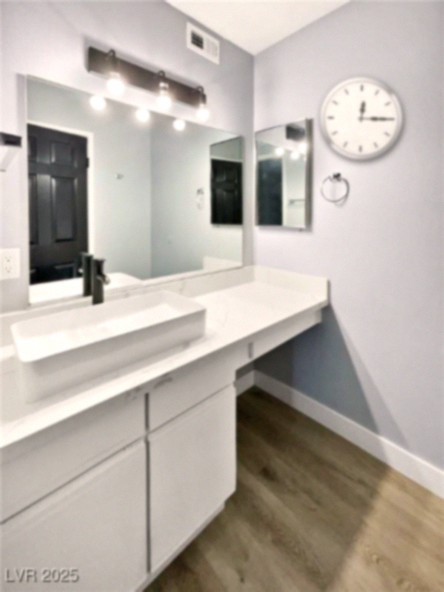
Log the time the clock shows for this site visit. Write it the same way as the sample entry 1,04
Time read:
12,15
